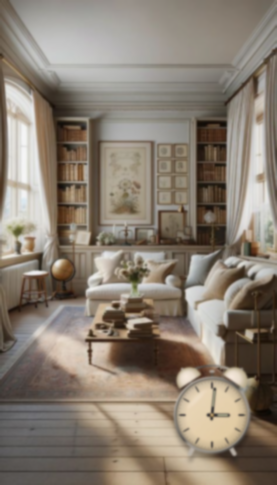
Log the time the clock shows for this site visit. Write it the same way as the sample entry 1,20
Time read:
3,01
